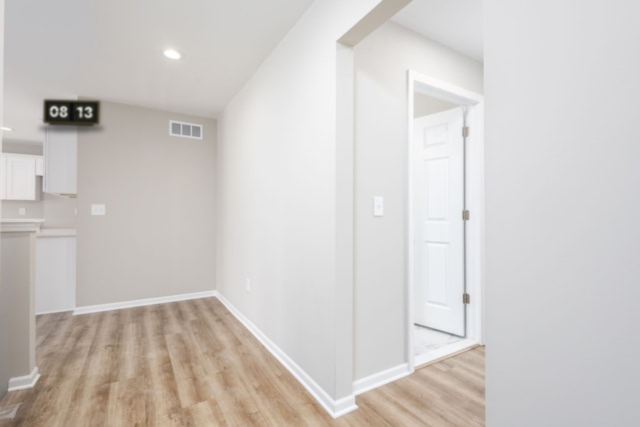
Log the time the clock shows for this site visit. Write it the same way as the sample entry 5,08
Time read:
8,13
